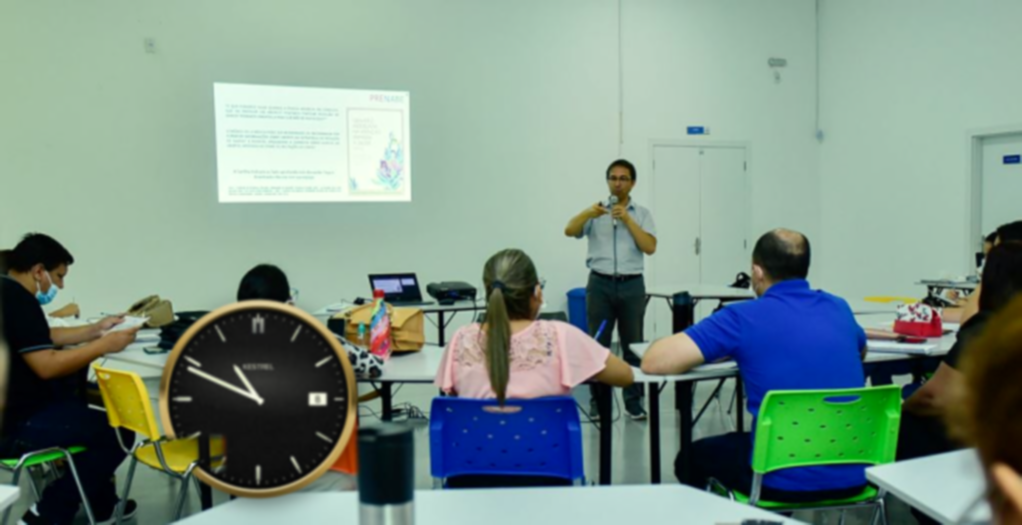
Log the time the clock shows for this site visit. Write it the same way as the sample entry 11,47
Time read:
10,49
